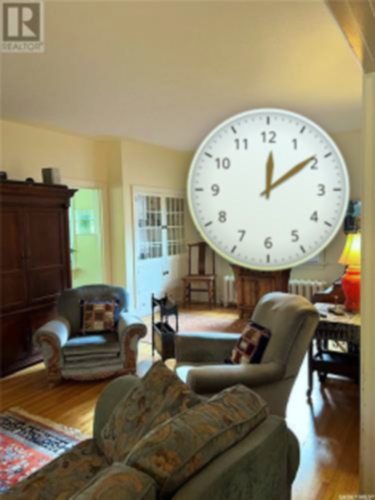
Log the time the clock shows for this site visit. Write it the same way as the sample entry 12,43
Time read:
12,09
